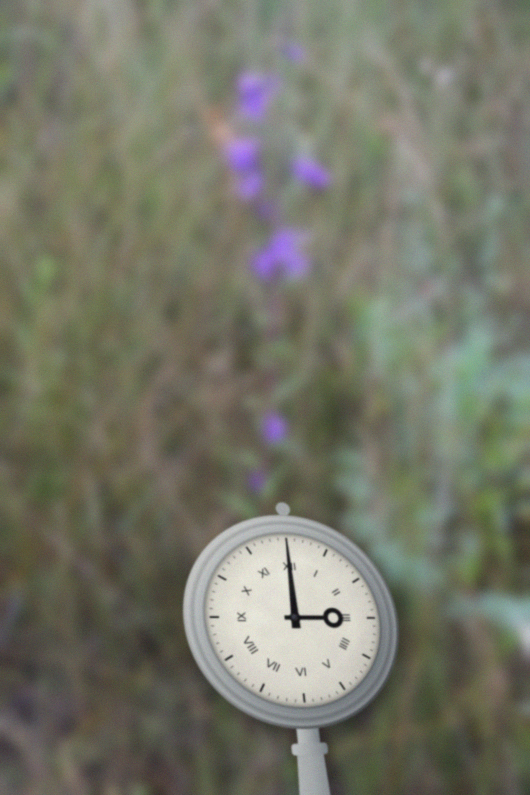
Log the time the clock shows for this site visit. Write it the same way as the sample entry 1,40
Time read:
3,00
